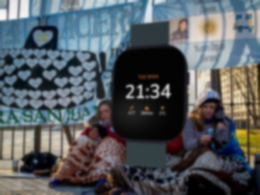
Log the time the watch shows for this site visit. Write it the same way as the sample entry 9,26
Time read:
21,34
